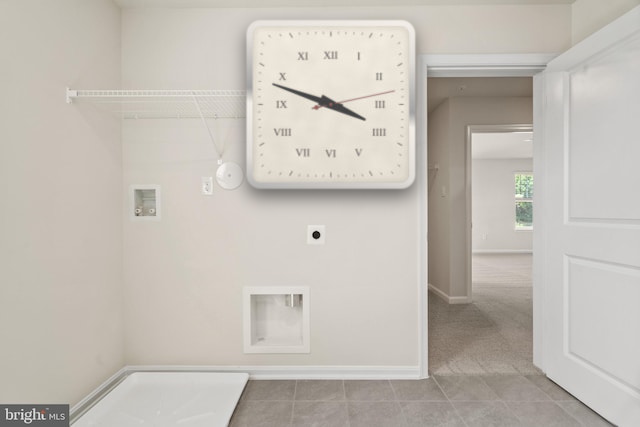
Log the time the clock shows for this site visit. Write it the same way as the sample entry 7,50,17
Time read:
3,48,13
